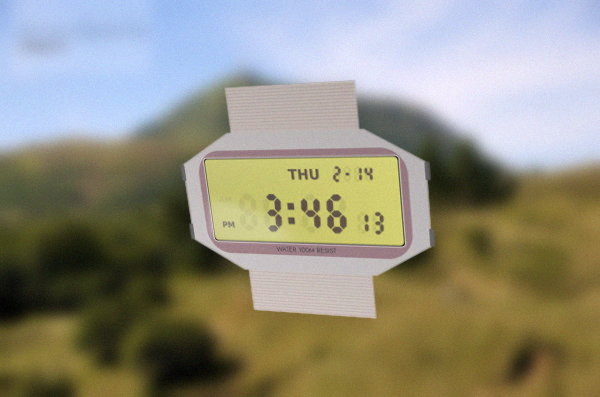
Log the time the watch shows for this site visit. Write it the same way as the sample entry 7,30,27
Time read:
3,46,13
